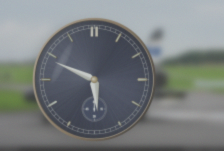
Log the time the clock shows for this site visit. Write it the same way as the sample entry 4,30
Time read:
5,49
